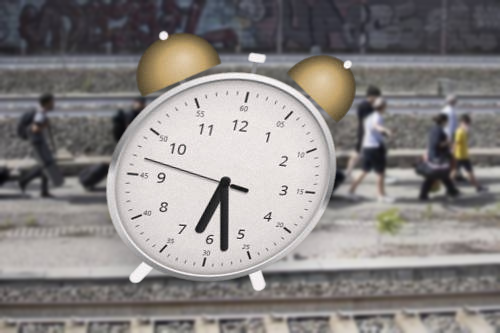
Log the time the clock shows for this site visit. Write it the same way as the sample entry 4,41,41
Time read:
6,27,47
